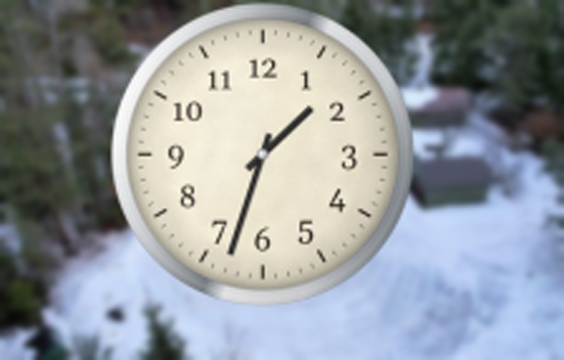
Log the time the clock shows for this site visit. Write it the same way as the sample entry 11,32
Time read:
1,33
